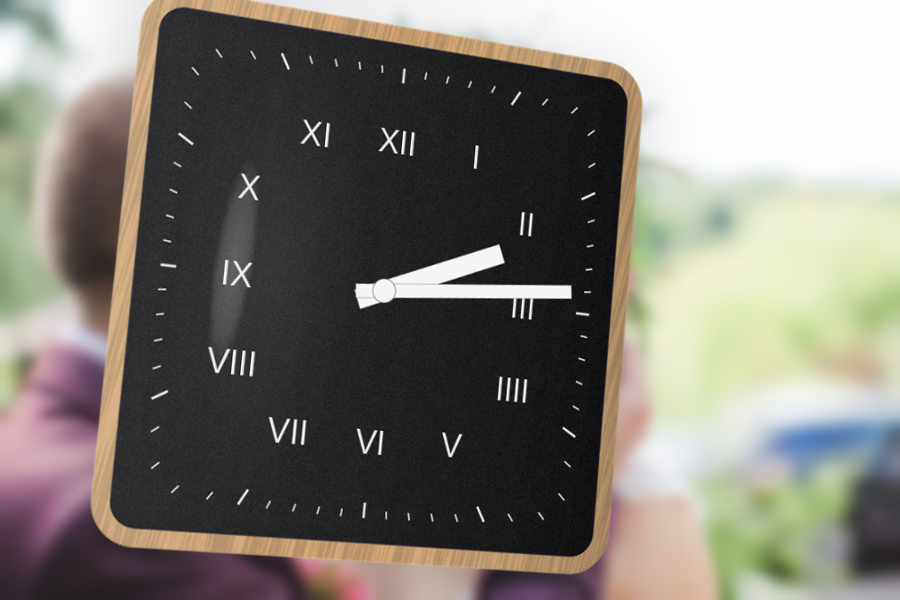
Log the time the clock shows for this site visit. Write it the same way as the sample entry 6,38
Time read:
2,14
